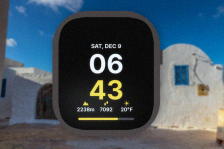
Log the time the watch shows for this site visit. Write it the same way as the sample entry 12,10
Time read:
6,43
